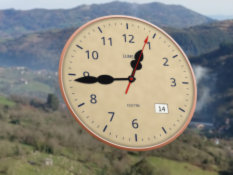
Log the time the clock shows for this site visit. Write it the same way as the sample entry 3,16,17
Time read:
12,44,04
